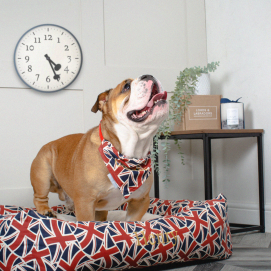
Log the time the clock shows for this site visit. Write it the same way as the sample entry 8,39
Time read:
4,26
